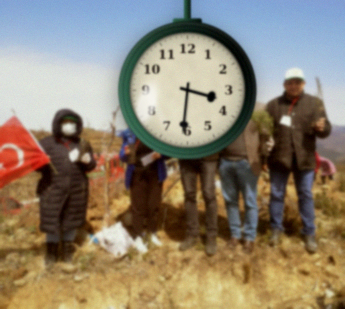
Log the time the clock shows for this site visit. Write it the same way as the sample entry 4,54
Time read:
3,31
